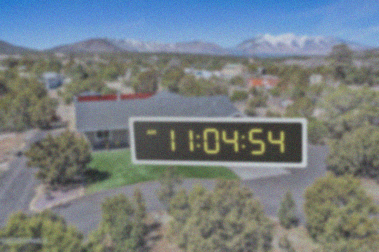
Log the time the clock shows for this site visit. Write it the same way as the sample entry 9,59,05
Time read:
11,04,54
